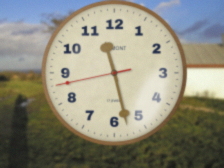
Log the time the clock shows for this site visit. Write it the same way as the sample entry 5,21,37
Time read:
11,27,43
